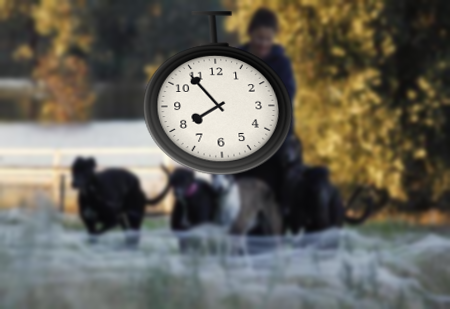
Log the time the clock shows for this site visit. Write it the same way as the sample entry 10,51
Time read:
7,54
